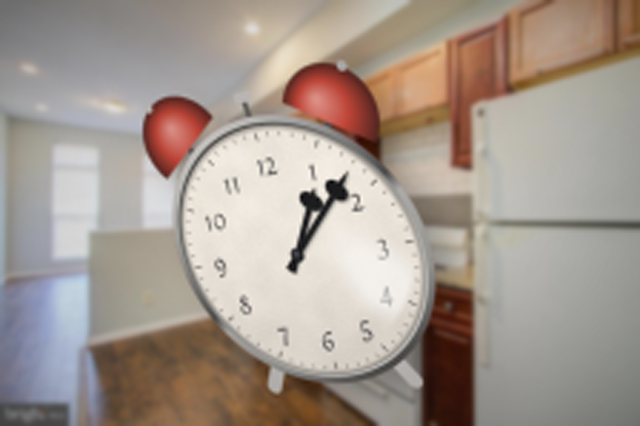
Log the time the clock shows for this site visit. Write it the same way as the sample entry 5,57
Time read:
1,08
